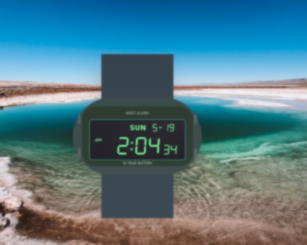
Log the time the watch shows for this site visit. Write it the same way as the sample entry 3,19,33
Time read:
2,04,34
